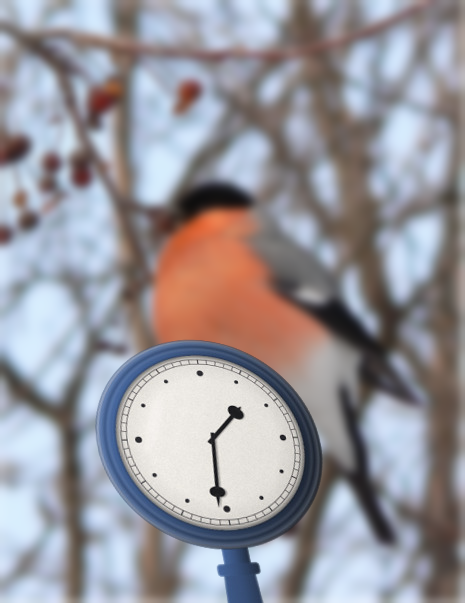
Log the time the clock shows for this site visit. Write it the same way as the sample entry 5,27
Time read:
1,31
